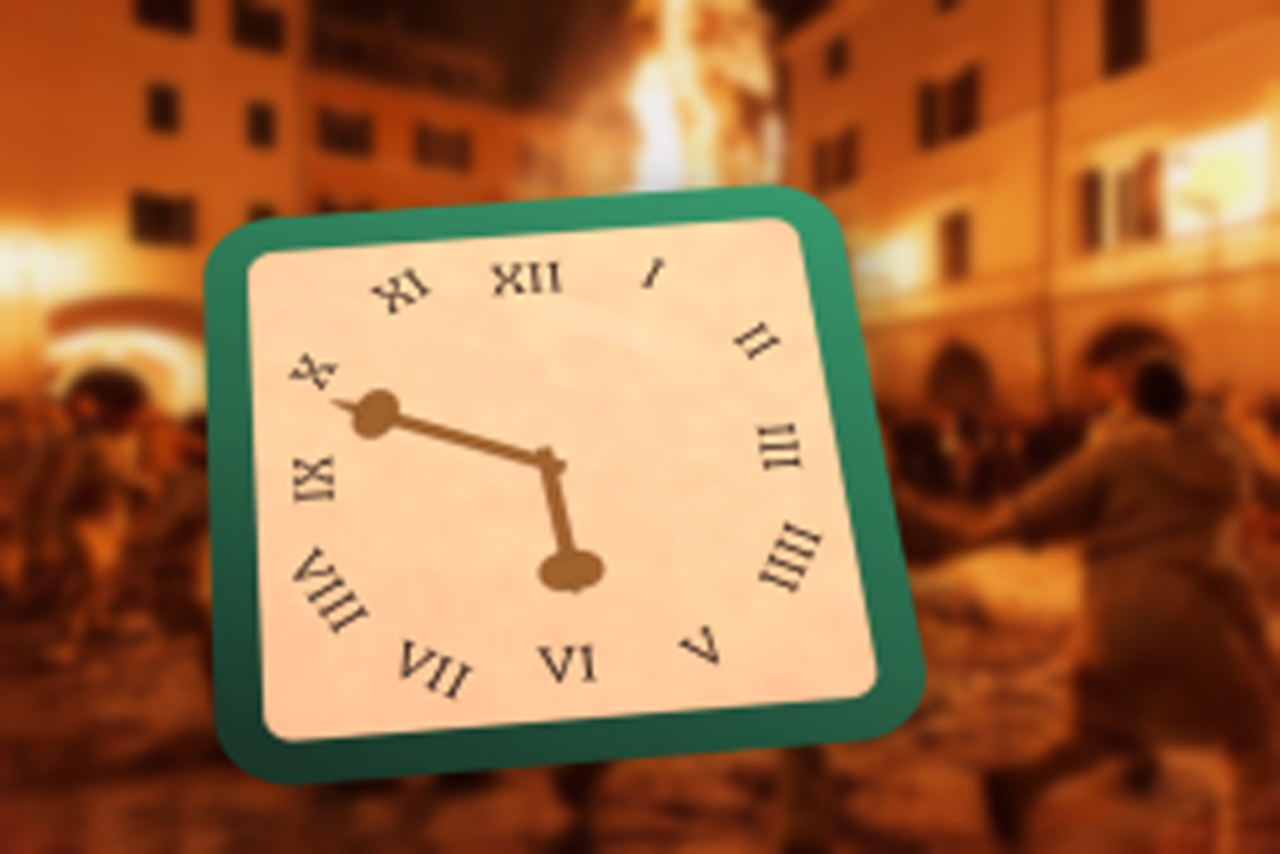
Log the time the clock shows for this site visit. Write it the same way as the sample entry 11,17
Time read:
5,49
